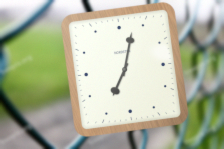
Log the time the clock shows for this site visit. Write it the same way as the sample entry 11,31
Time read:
7,03
